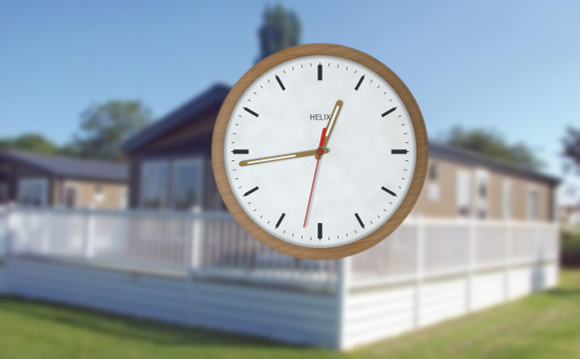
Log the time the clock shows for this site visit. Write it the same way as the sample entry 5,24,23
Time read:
12,43,32
